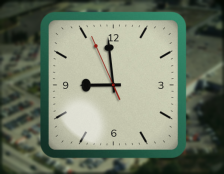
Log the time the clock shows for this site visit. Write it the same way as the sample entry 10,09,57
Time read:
8,58,56
